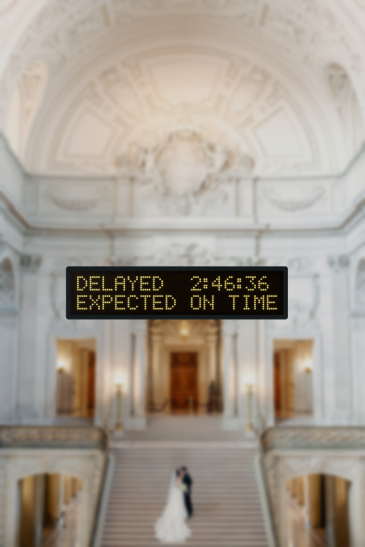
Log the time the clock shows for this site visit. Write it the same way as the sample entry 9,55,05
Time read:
2,46,36
